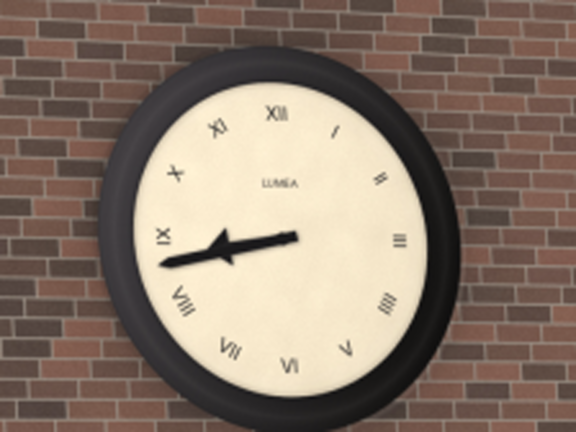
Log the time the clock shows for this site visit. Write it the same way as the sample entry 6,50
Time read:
8,43
